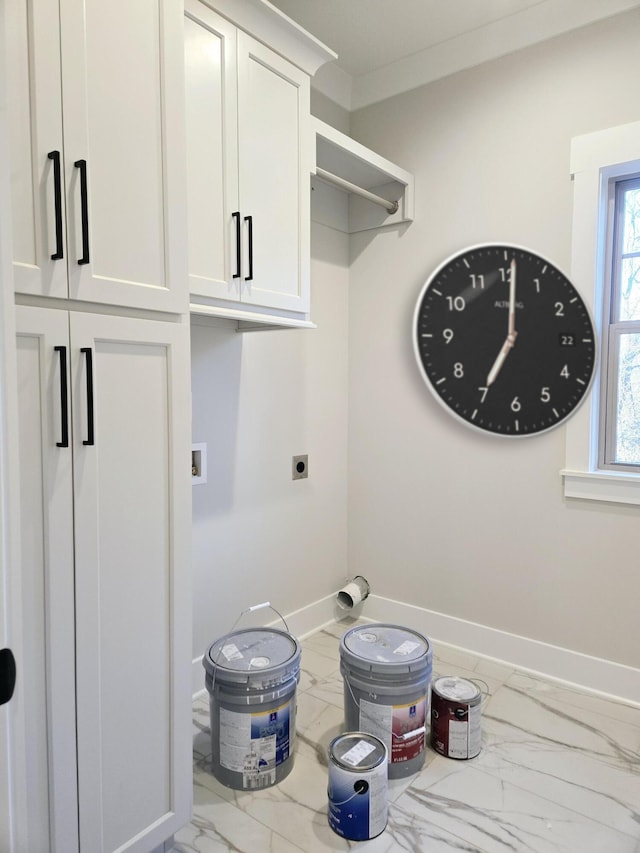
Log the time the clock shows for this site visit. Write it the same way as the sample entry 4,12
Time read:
7,01
